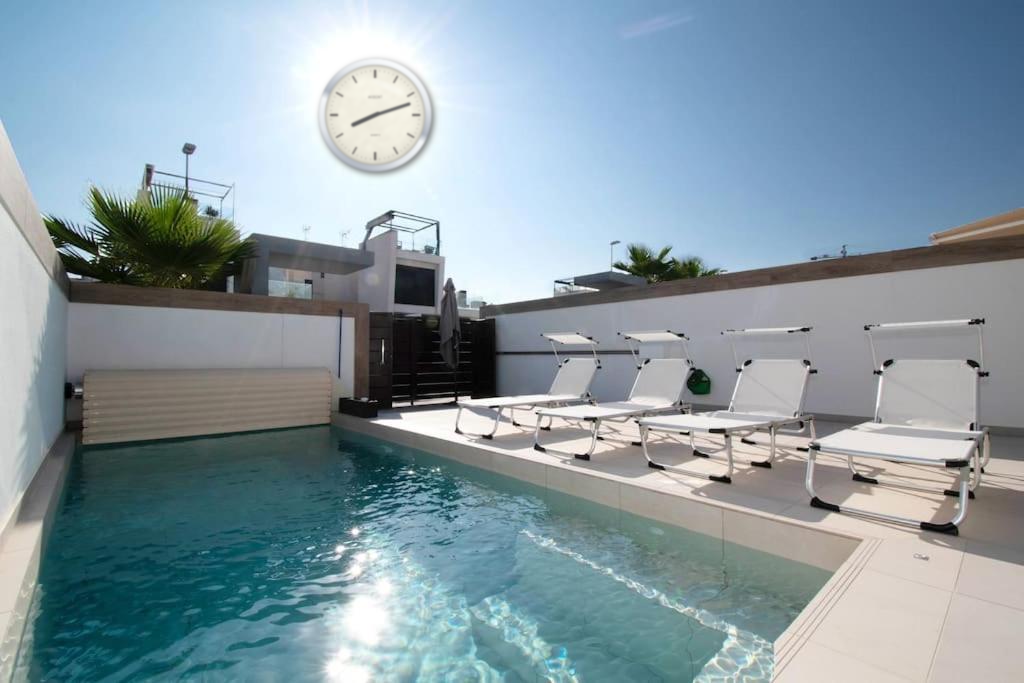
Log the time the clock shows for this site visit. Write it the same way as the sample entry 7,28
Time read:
8,12
